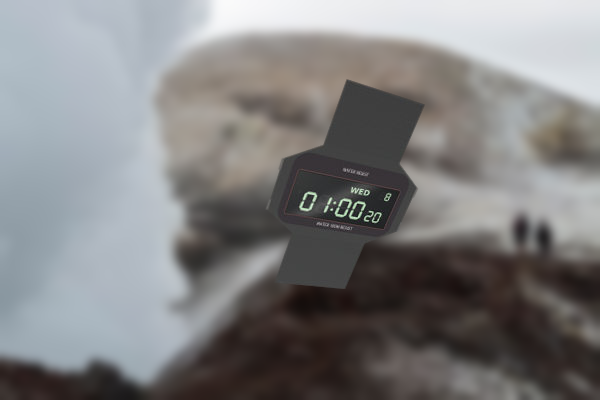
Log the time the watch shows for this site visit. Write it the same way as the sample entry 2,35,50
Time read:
1,00,20
